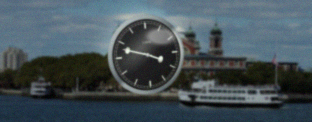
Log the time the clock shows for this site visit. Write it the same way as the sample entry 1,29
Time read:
3,48
